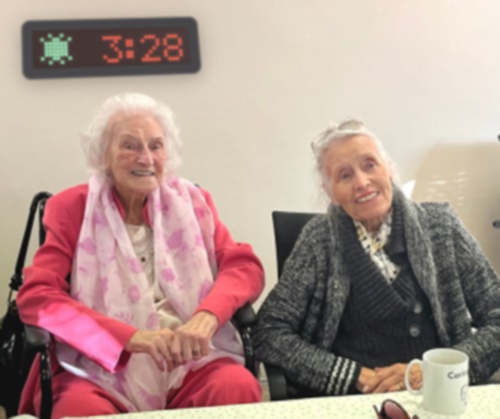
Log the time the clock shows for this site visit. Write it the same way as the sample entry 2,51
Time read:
3,28
